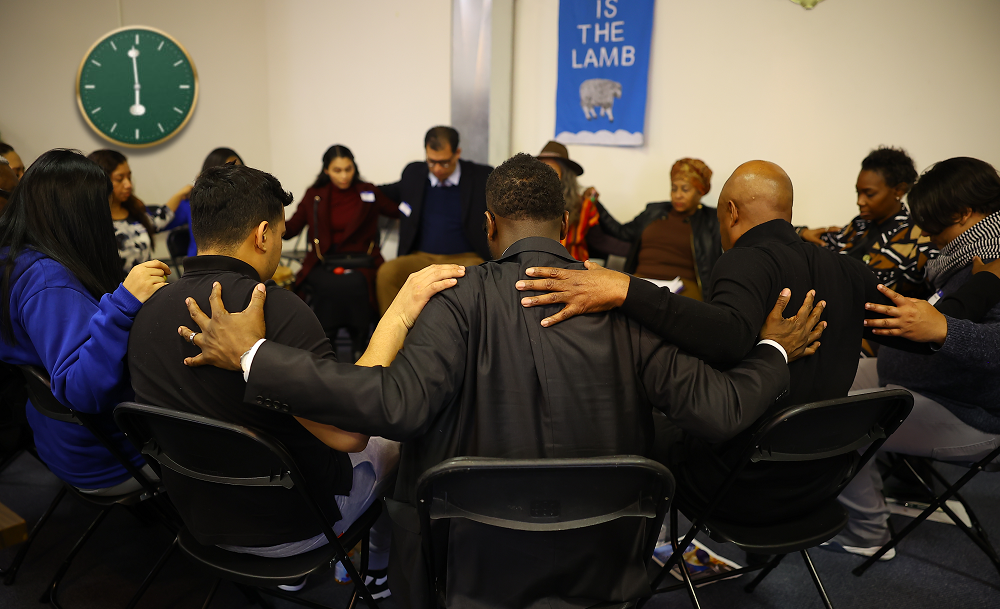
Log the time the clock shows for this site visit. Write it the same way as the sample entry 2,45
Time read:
5,59
